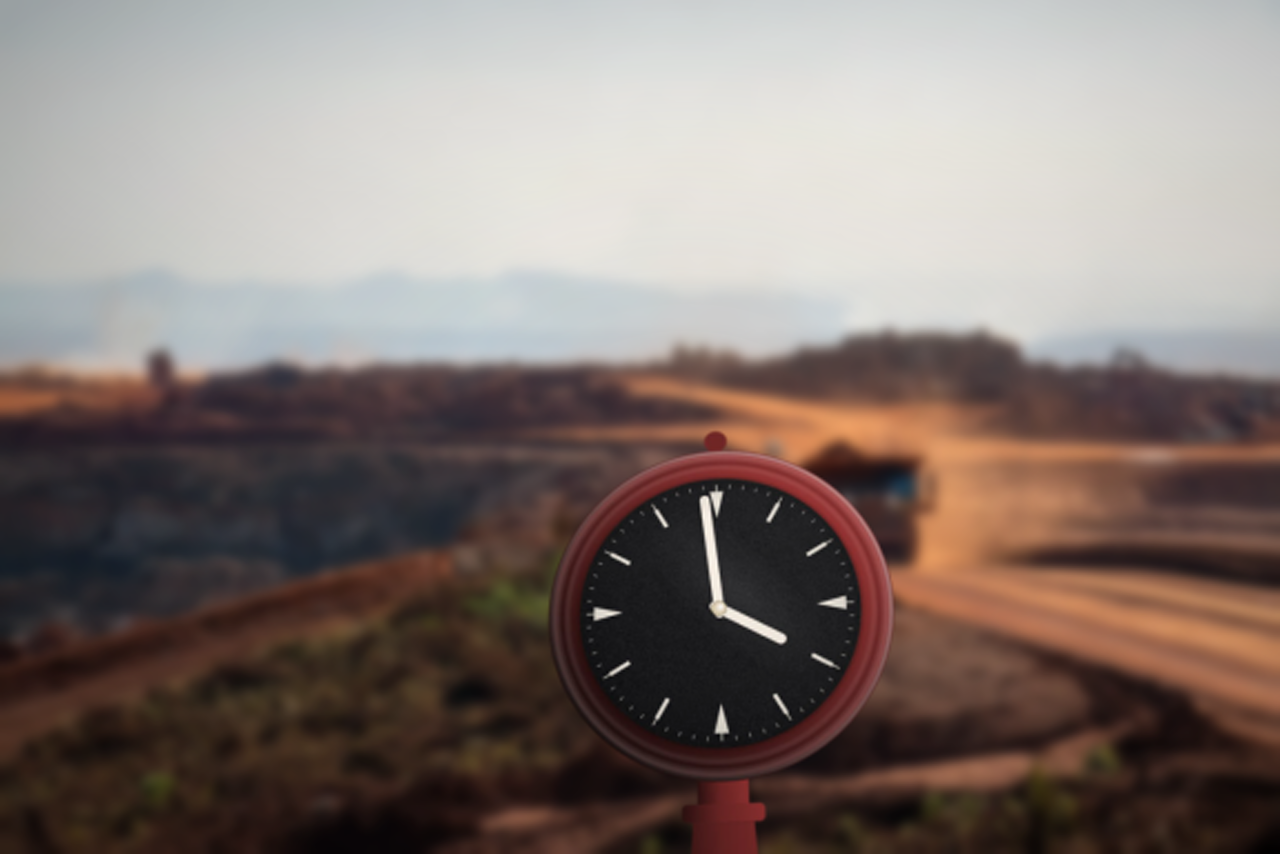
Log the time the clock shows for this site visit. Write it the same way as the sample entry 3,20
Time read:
3,59
